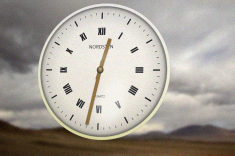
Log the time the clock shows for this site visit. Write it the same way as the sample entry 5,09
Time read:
12,32
